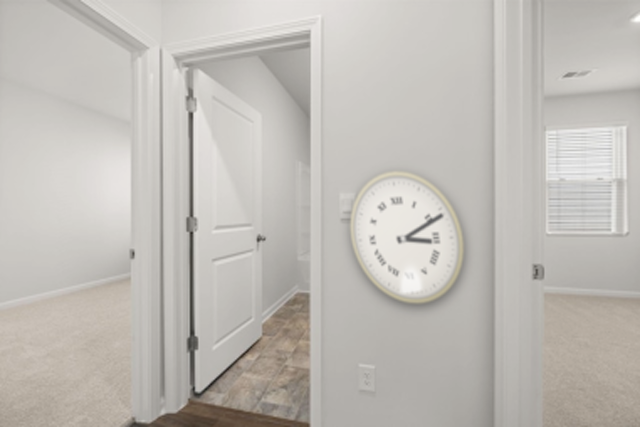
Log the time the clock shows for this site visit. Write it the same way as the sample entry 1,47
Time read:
3,11
